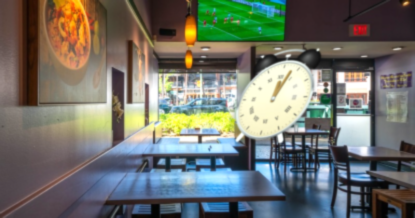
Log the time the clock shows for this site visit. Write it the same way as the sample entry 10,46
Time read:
12,03
